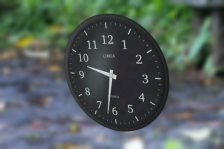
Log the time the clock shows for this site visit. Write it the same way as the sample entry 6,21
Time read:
9,32
